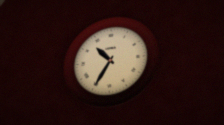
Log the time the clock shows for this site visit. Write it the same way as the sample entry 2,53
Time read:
10,35
